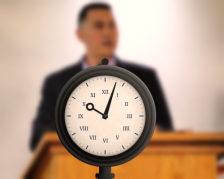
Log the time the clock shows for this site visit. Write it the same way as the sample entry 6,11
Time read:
10,03
